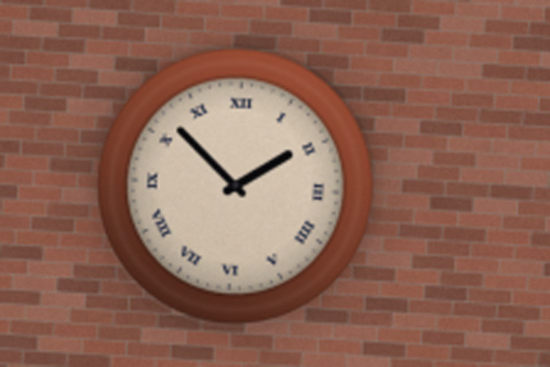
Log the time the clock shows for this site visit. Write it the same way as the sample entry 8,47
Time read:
1,52
